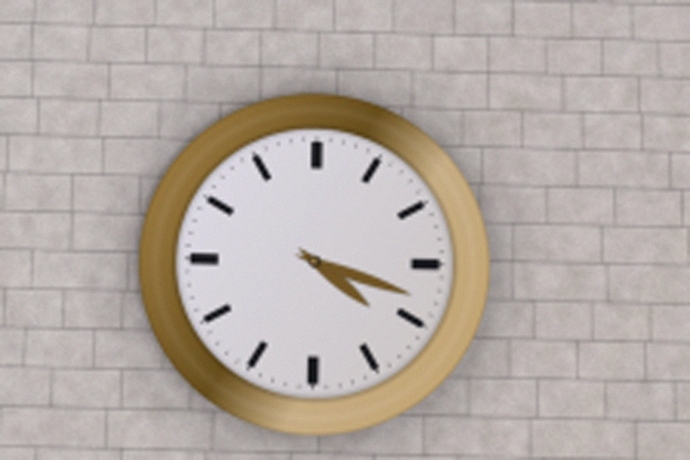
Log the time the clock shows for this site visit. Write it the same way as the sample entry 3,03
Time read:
4,18
